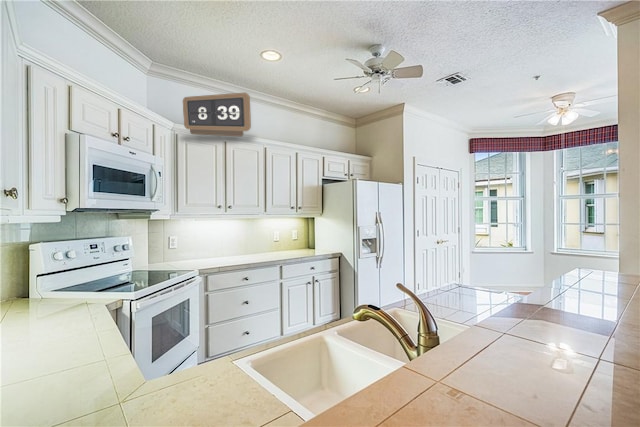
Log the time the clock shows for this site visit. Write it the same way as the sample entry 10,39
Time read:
8,39
